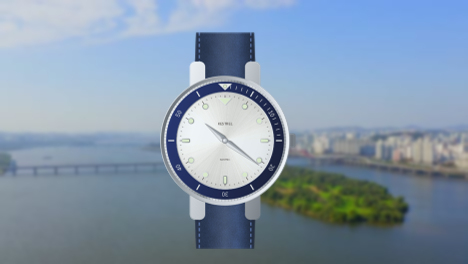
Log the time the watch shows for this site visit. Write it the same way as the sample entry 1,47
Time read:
10,21
